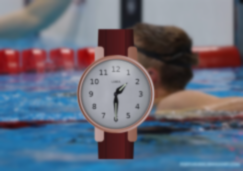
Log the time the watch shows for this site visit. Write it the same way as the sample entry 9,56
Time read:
1,30
